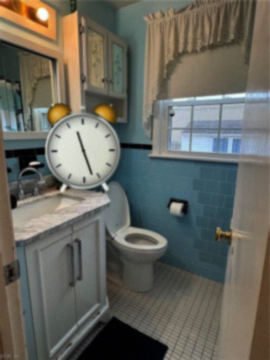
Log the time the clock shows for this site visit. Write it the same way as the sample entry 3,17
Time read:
11,27
